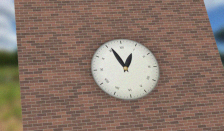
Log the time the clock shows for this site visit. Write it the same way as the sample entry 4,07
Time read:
12,56
